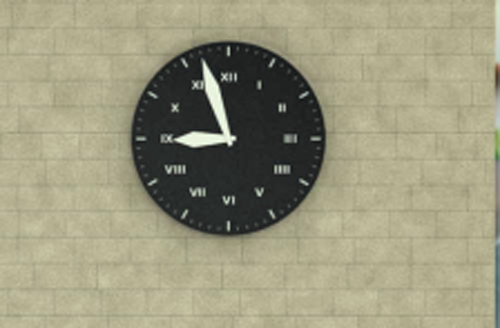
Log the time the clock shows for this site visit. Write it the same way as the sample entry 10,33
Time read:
8,57
